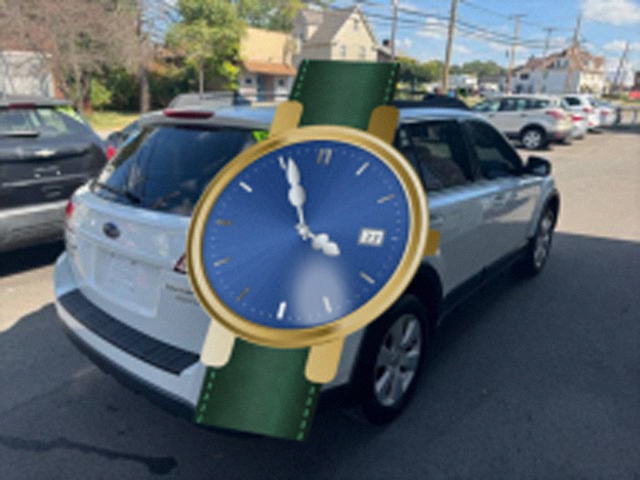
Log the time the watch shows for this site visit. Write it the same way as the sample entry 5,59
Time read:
3,56
